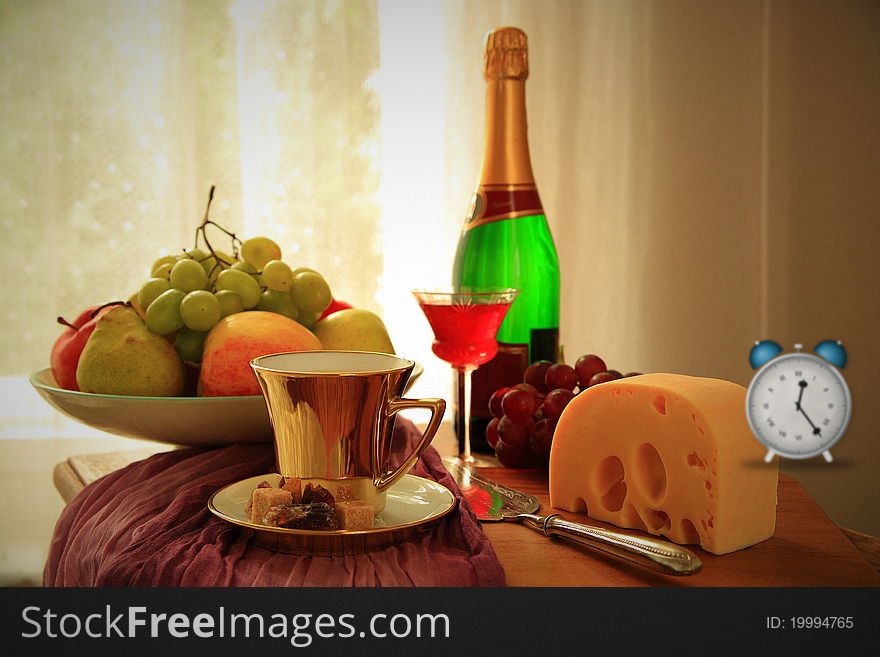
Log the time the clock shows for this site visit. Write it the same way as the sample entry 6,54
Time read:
12,24
